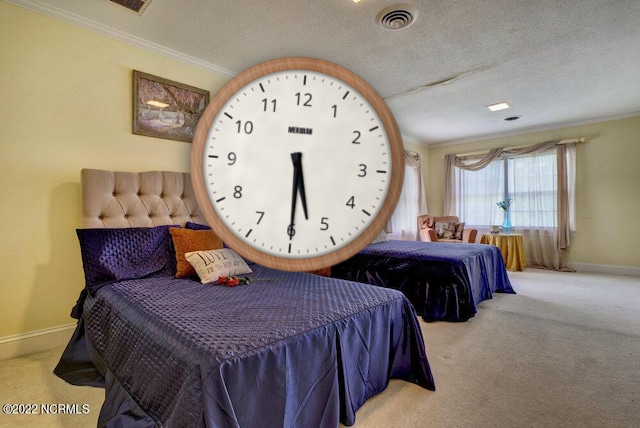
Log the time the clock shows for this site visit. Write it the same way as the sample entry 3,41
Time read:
5,30
